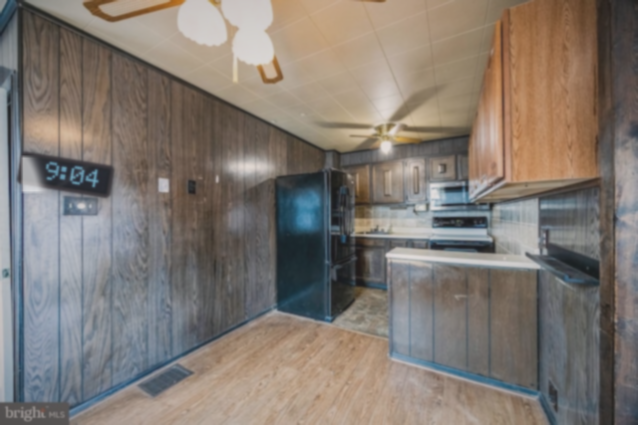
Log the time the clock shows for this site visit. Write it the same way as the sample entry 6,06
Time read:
9,04
